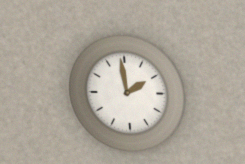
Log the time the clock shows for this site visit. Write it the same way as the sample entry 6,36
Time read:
1,59
